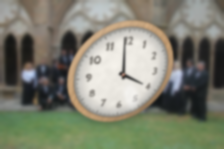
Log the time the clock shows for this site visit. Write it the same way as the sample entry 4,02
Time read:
3,59
